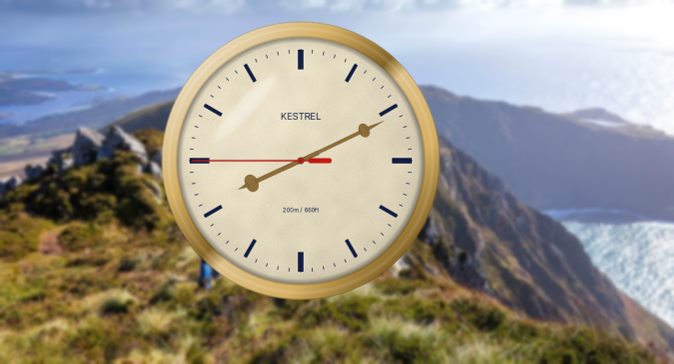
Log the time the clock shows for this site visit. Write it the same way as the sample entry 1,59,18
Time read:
8,10,45
